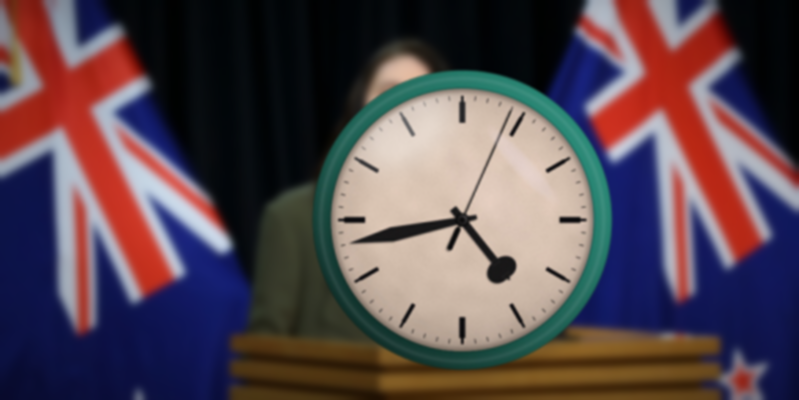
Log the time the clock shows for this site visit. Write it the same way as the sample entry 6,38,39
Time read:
4,43,04
